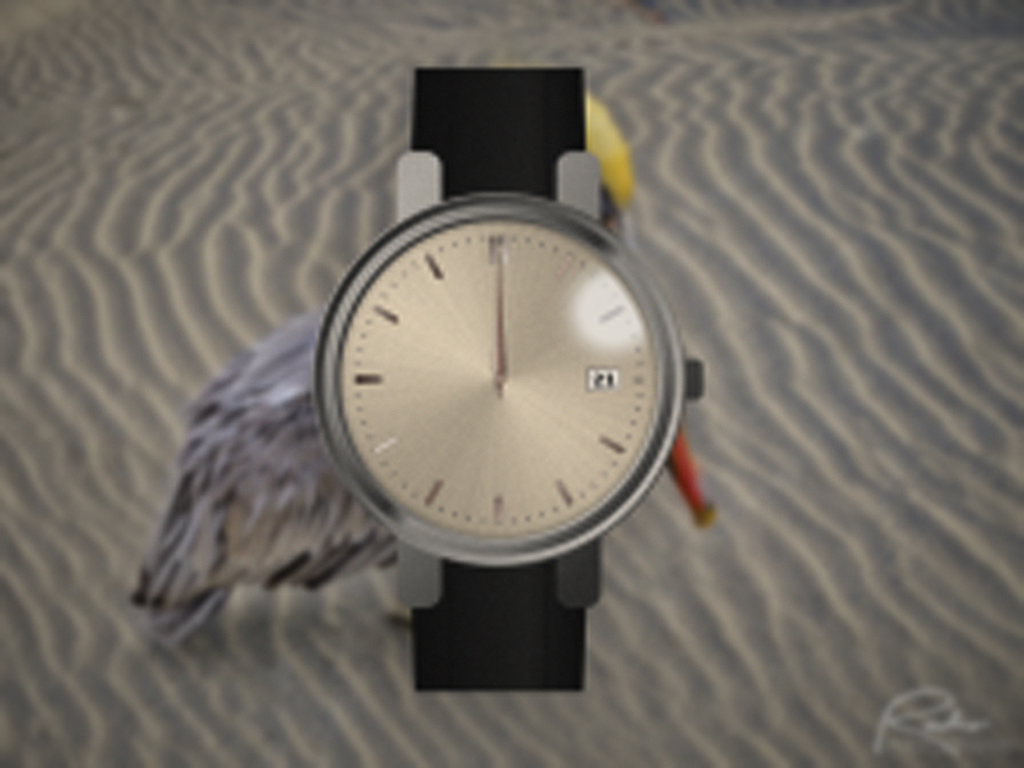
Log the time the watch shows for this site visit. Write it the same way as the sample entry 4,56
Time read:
12,00
